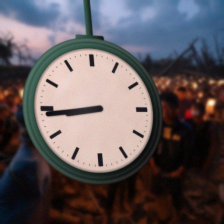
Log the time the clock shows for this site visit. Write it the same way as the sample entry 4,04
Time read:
8,44
